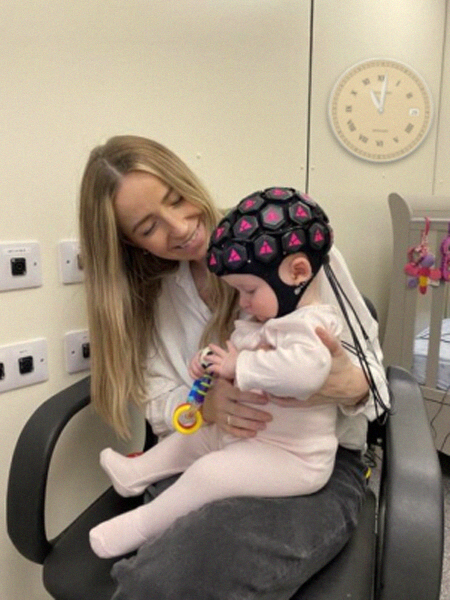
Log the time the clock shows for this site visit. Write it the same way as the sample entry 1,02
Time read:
11,01
